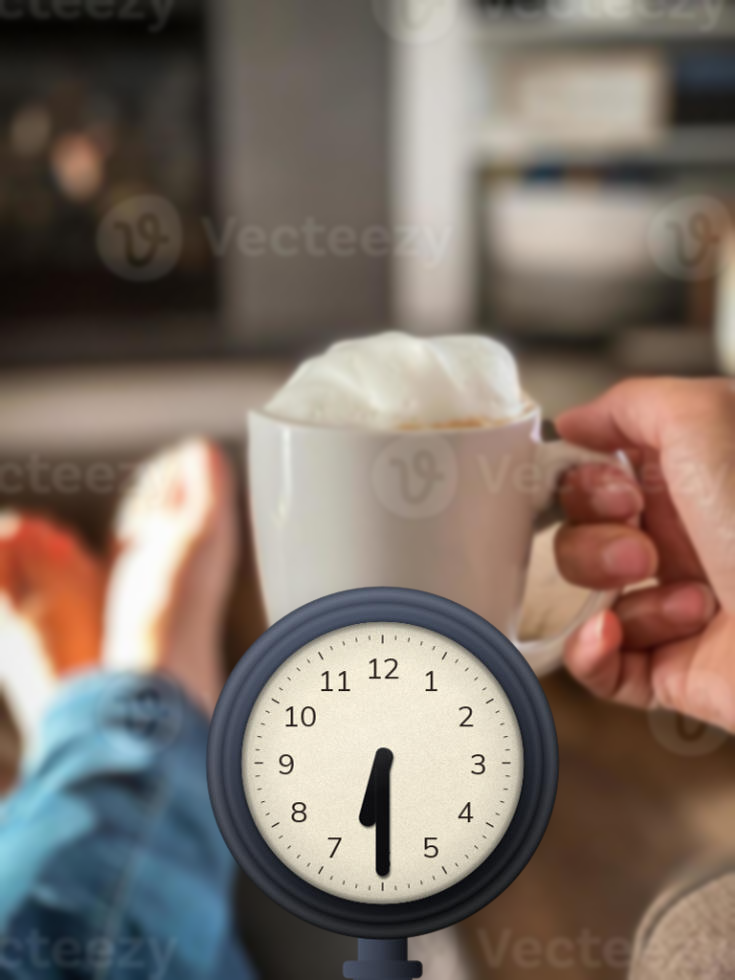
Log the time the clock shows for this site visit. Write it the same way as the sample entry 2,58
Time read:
6,30
